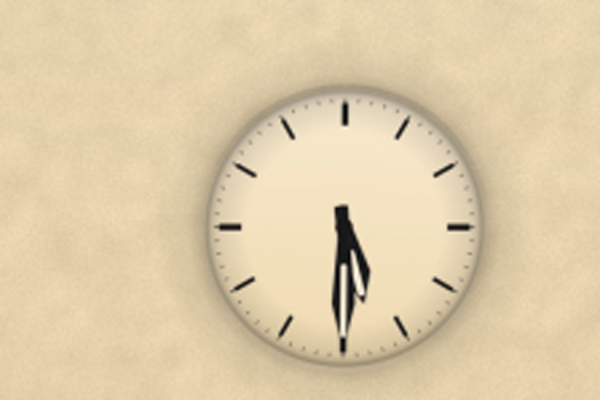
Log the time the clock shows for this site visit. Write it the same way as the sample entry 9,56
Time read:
5,30
